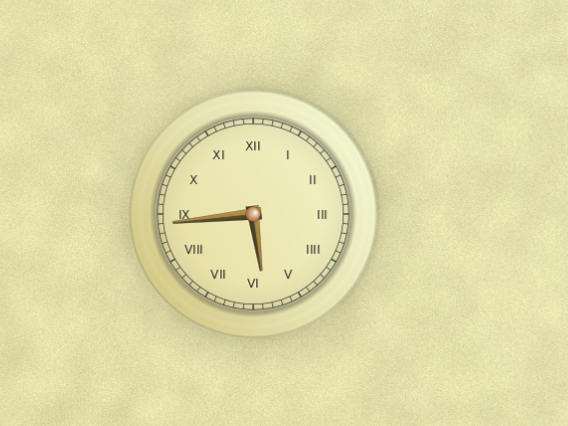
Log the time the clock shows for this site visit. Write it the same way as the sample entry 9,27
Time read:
5,44
